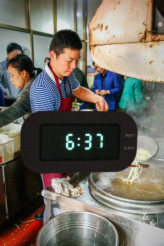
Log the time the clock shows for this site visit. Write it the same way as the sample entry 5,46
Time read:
6,37
